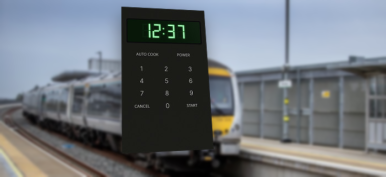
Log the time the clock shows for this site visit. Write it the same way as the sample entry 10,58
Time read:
12,37
